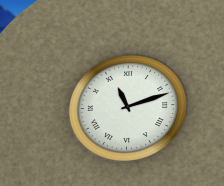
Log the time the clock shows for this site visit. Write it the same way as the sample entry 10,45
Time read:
11,12
